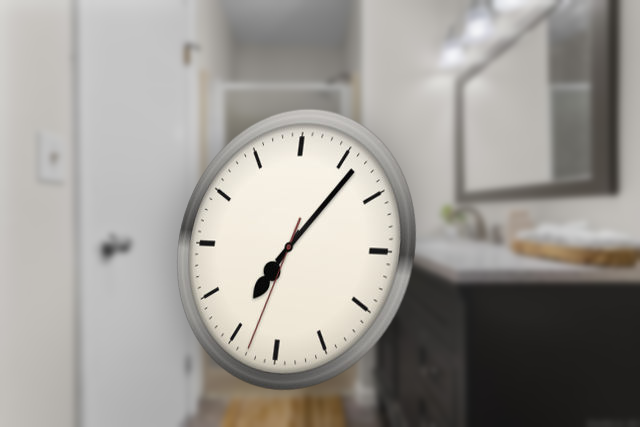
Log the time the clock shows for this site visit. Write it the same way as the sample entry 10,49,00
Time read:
7,06,33
